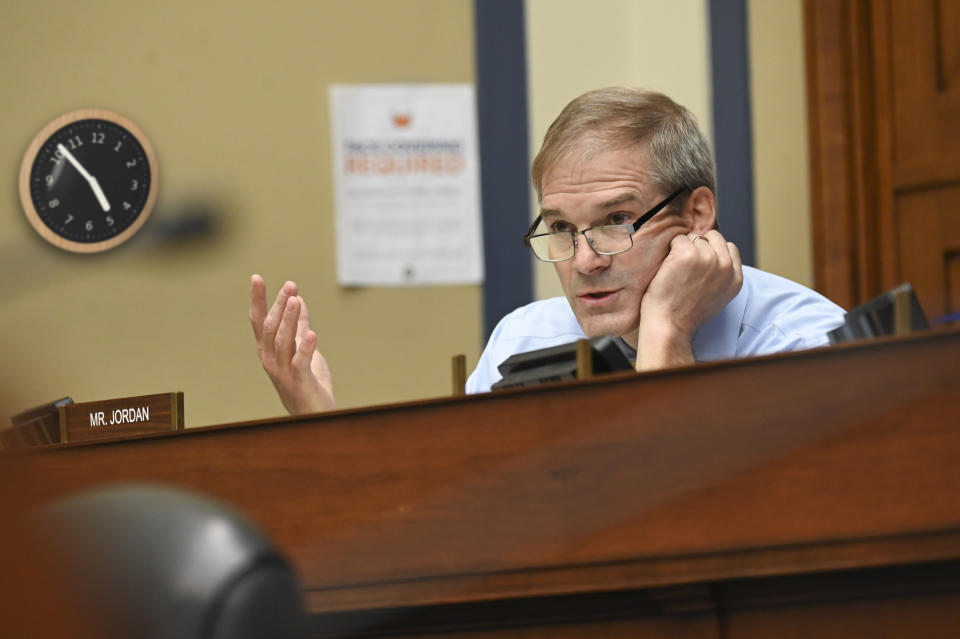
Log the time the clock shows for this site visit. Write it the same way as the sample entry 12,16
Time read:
4,52
